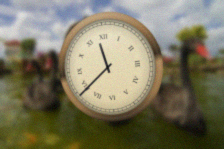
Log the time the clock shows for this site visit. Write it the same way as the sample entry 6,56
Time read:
11,39
